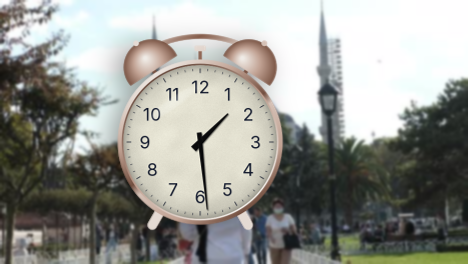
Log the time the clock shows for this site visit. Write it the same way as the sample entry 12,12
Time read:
1,29
